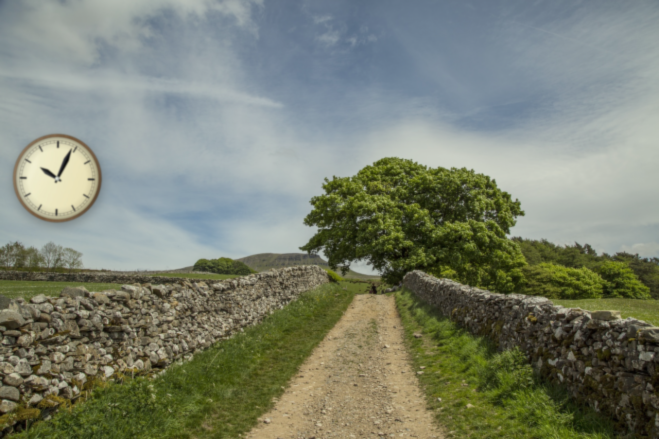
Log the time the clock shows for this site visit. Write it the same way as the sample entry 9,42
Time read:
10,04
